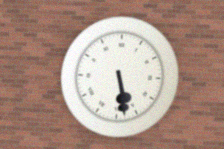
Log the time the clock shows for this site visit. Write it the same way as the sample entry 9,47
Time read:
5,28
